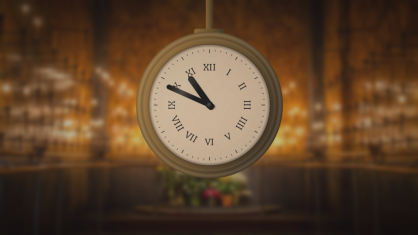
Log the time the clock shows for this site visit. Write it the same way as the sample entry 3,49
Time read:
10,49
